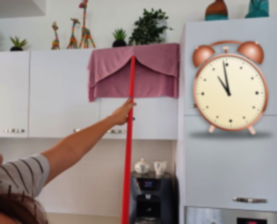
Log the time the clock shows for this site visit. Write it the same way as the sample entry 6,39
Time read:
10,59
